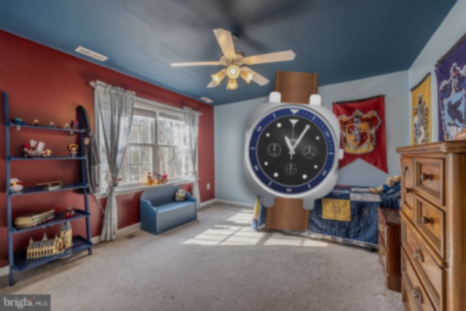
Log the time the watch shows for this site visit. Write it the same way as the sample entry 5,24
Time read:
11,05
